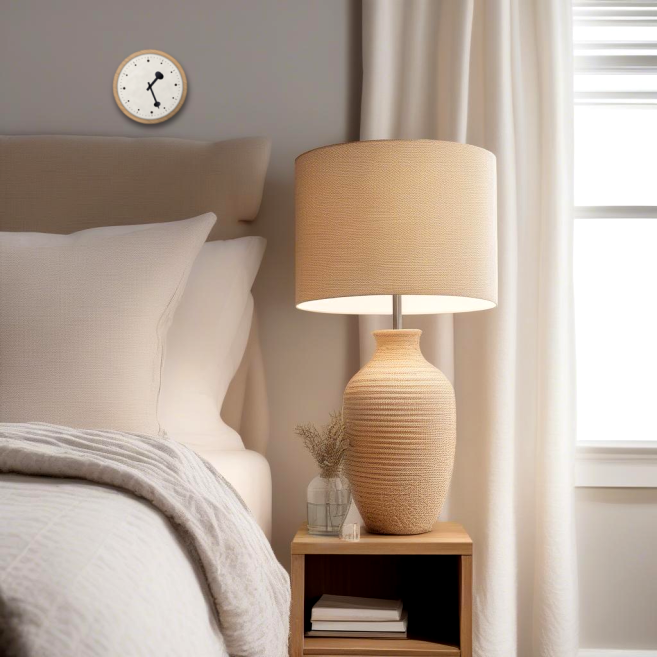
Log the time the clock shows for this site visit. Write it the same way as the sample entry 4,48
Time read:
1,27
